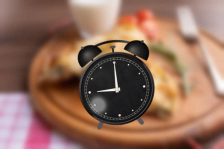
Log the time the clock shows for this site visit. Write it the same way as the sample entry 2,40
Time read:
9,00
